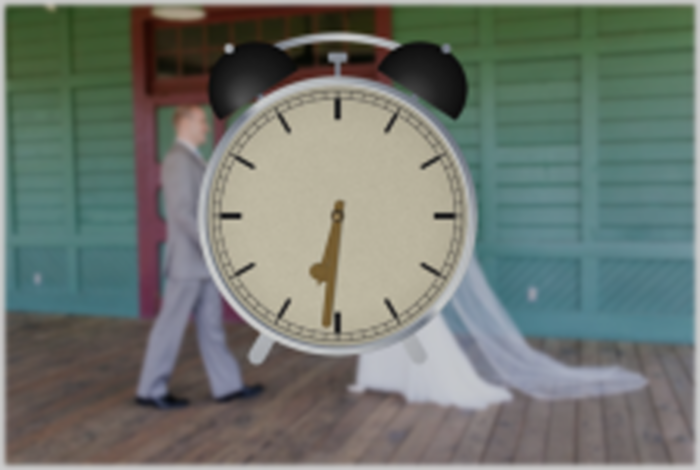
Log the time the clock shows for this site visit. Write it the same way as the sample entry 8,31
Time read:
6,31
